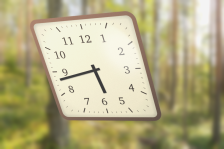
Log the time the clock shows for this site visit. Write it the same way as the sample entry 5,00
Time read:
5,43
